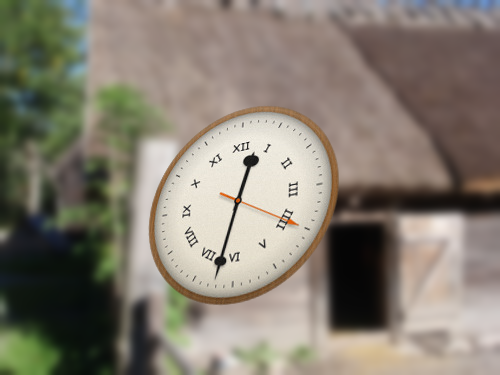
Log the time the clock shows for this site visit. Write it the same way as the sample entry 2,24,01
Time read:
12,32,20
